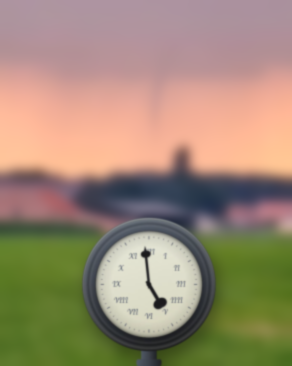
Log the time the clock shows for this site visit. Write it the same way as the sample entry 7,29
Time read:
4,59
